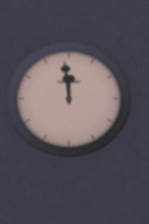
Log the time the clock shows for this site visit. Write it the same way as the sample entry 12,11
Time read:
11,59
